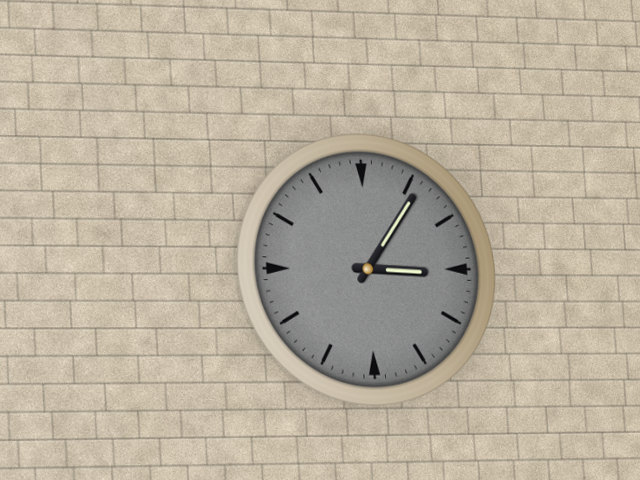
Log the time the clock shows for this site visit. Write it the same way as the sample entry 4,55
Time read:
3,06
